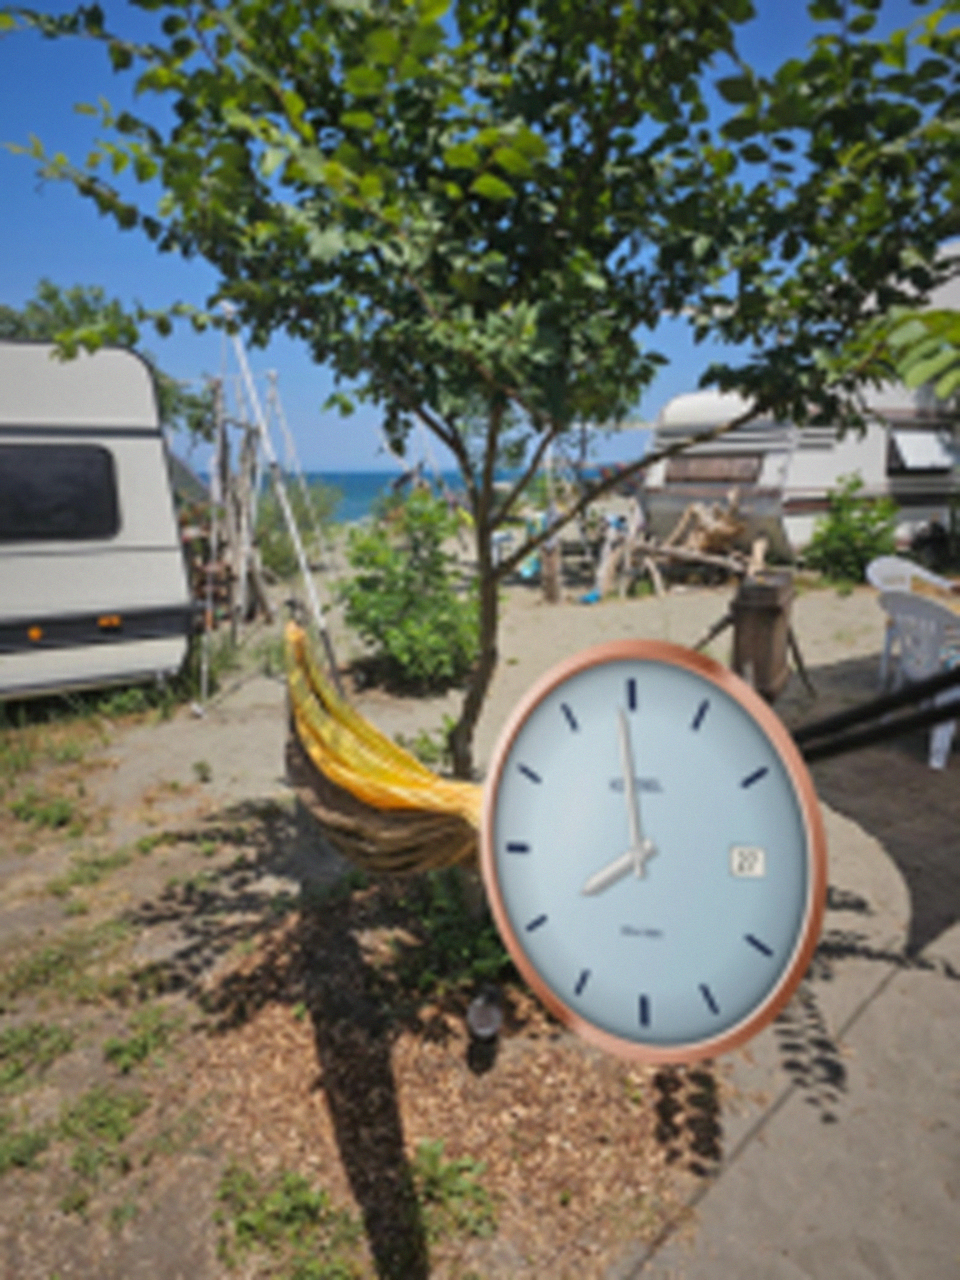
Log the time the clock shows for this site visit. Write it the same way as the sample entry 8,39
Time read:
7,59
